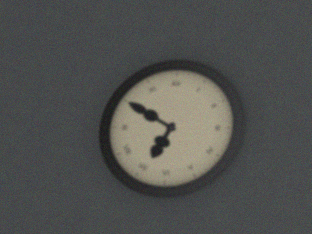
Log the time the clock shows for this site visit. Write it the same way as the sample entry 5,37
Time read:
6,50
